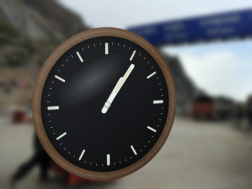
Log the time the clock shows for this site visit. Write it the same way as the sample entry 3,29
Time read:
1,06
